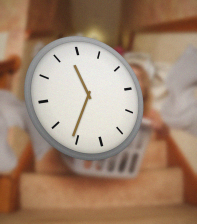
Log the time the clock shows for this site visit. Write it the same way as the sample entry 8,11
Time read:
11,36
